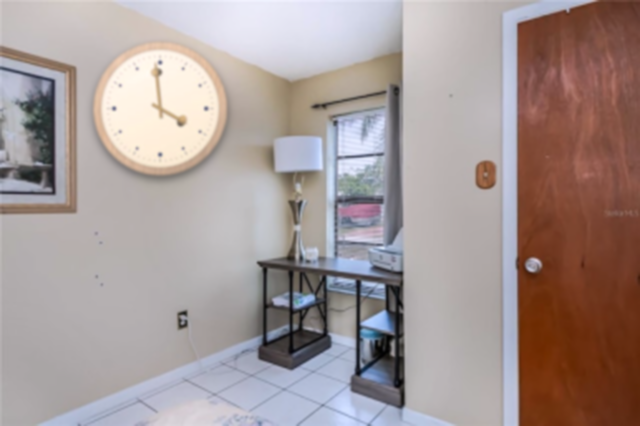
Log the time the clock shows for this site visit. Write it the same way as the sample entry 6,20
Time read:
3,59
